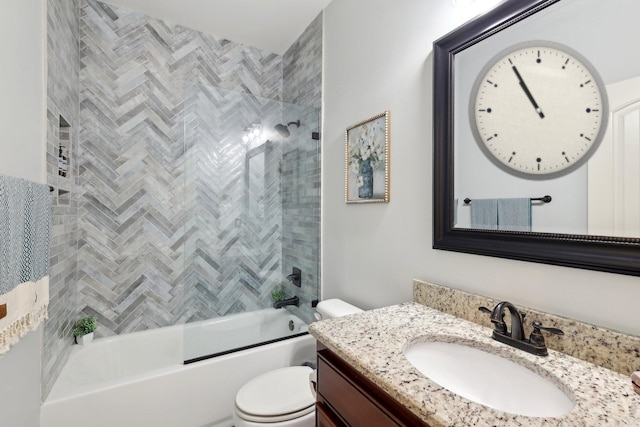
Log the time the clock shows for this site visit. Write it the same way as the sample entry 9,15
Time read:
10,55
